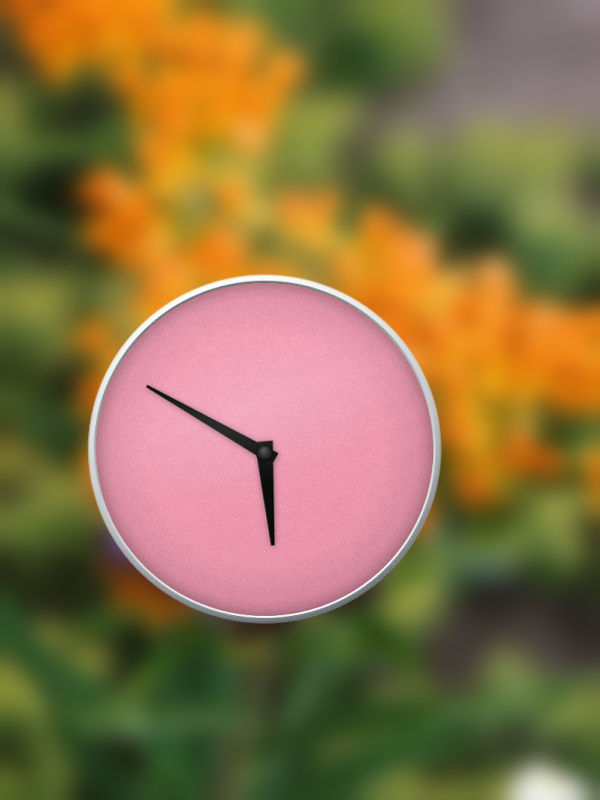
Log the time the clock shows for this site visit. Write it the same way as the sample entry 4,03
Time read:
5,50
